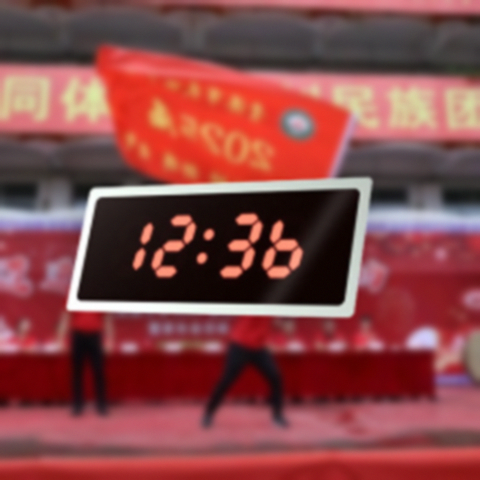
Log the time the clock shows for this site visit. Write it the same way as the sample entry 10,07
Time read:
12,36
